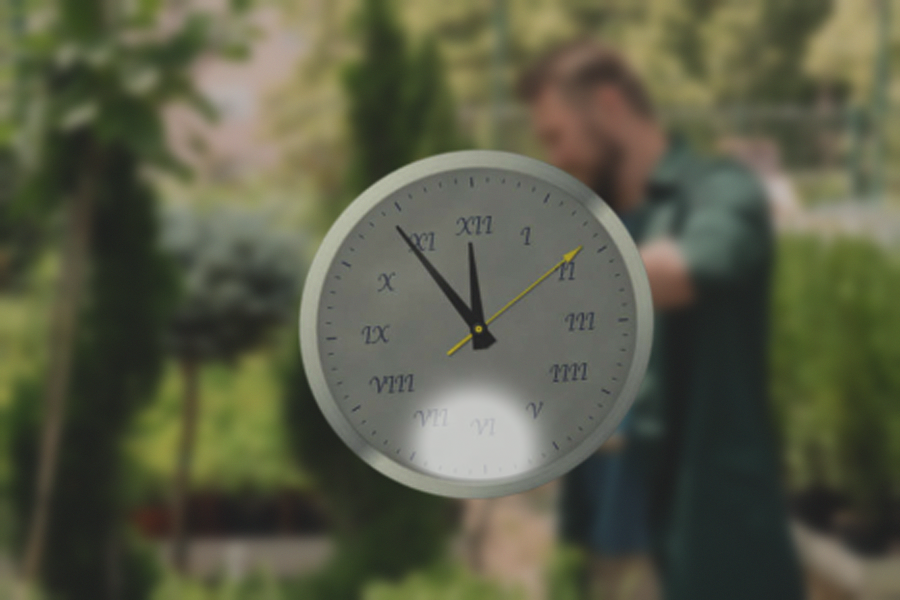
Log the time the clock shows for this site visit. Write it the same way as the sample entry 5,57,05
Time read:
11,54,09
